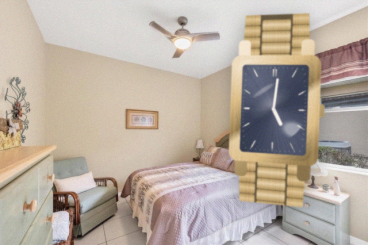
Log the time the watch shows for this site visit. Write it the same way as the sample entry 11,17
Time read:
5,01
